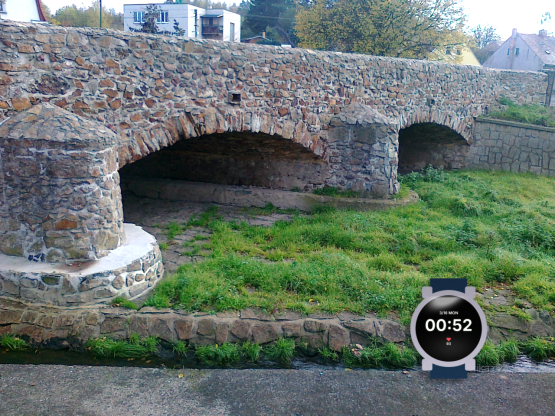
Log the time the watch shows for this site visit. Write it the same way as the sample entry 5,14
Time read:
0,52
